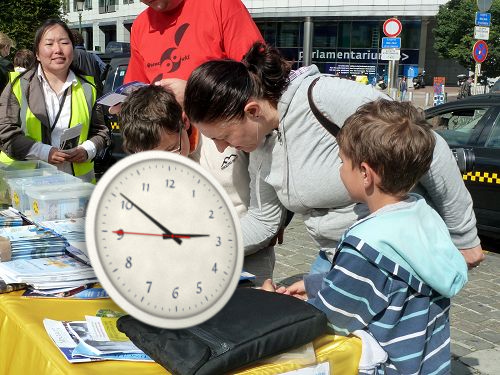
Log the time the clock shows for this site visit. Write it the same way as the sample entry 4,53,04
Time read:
2,50,45
